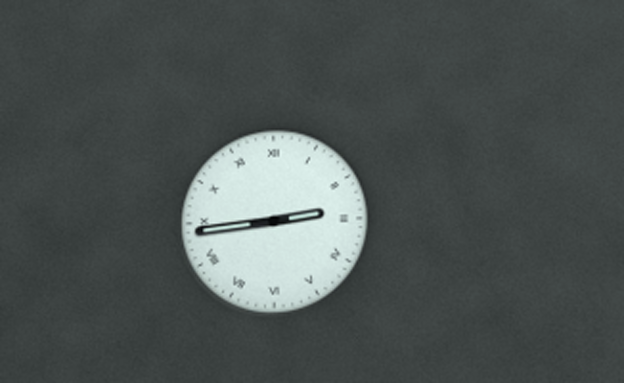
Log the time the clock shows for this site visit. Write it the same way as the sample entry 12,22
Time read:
2,44
